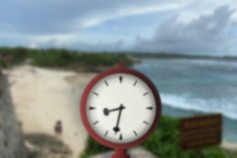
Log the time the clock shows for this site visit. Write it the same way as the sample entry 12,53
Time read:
8,32
